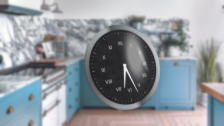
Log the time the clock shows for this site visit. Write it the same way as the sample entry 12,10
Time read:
6,27
